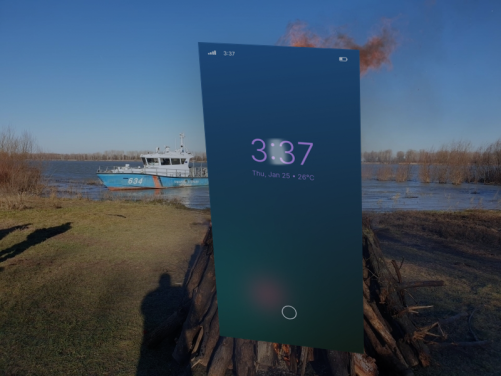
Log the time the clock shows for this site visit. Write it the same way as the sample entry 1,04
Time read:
3,37
